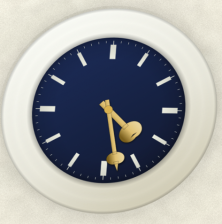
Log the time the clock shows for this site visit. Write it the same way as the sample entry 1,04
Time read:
4,28
